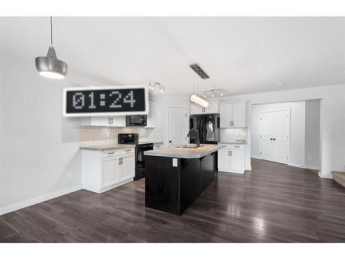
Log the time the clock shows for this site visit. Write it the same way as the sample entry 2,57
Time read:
1,24
